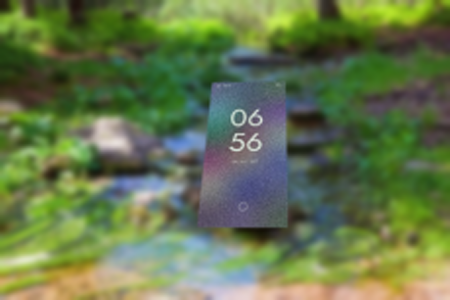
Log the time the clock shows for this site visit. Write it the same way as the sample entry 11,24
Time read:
6,56
